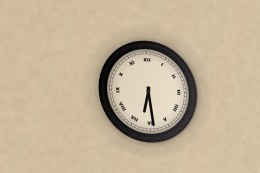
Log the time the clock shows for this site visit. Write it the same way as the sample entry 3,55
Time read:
6,29
